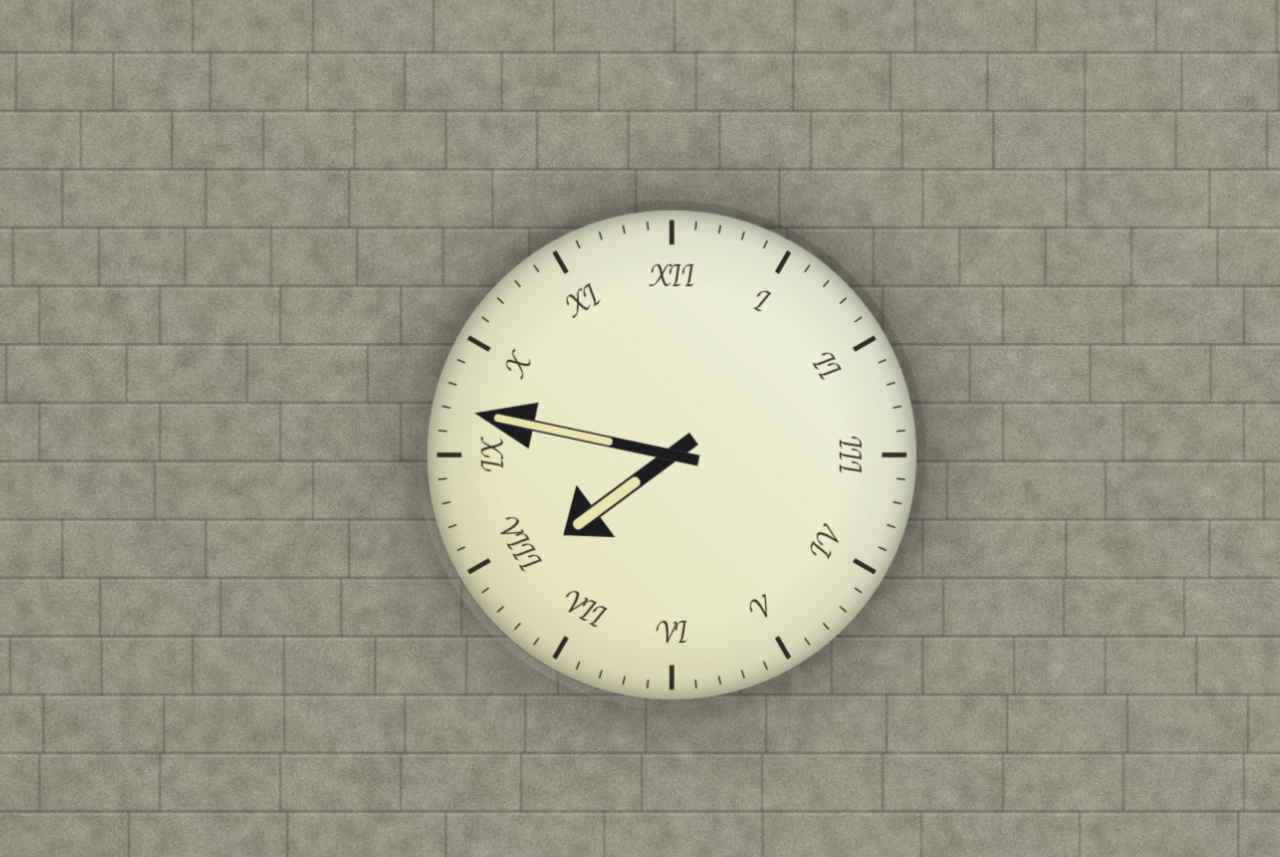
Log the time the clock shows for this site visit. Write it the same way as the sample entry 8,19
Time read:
7,47
